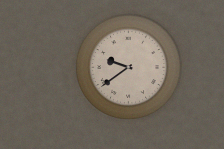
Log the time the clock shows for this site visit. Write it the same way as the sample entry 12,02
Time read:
9,39
